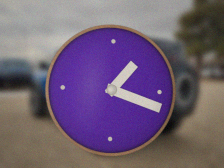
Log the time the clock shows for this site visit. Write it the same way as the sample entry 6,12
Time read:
1,18
